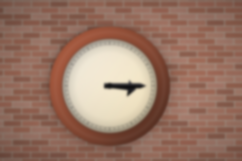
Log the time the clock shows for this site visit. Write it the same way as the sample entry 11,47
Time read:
3,15
